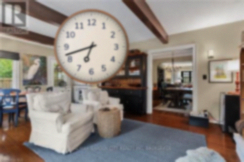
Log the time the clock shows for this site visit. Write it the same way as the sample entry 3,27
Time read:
6,42
